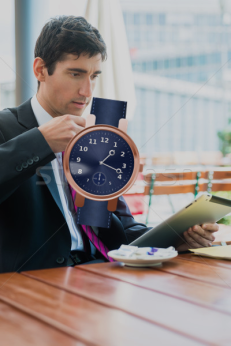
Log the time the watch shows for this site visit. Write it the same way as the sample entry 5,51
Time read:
1,18
